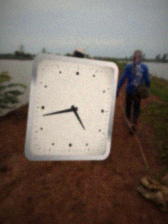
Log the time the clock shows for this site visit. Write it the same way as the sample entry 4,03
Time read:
4,43
